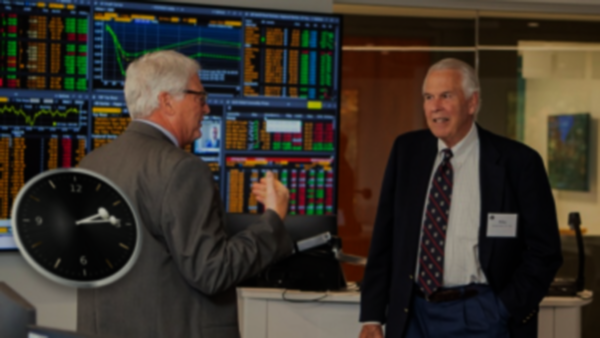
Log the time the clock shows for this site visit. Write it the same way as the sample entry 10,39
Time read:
2,14
